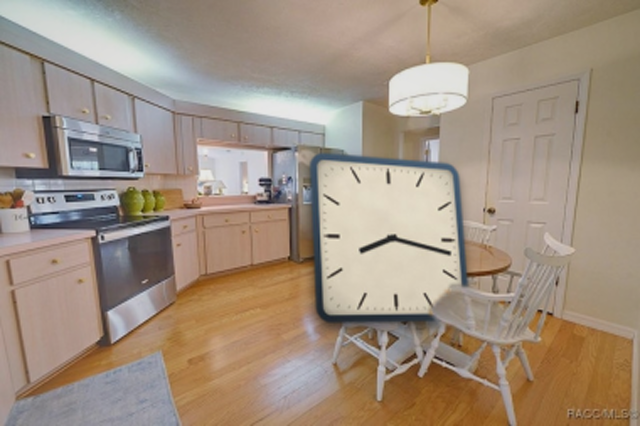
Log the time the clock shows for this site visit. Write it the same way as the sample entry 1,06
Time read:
8,17
